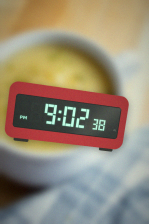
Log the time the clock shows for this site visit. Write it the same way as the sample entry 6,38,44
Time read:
9,02,38
